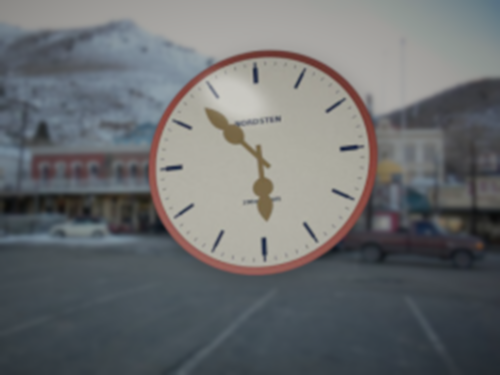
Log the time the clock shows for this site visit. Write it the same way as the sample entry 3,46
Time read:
5,53
